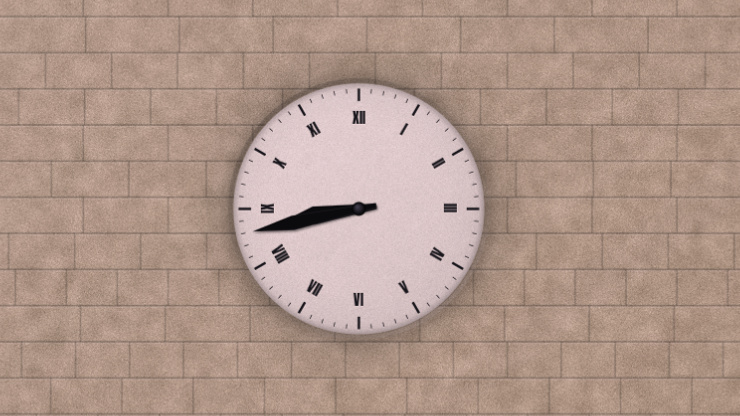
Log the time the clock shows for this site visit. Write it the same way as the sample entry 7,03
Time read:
8,43
